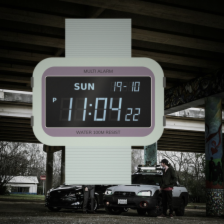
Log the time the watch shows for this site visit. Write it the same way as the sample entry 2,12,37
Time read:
11,04,22
